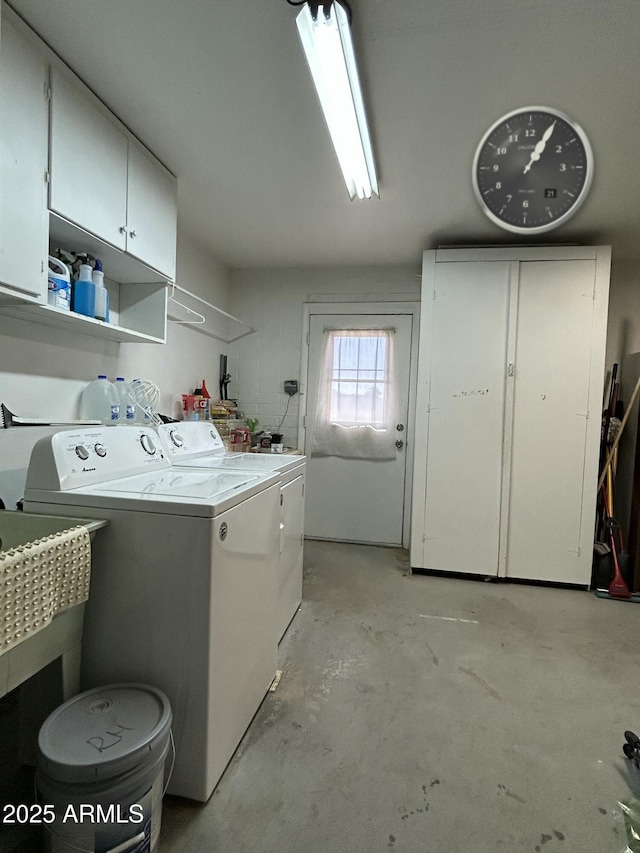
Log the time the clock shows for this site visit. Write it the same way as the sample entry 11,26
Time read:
1,05
